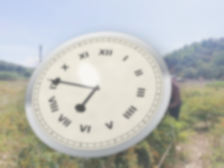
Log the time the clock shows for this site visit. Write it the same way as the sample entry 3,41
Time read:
6,46
